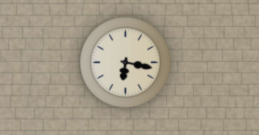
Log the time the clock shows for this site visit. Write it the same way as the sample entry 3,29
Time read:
6,17
